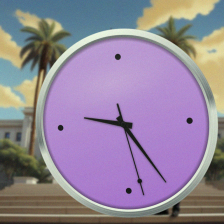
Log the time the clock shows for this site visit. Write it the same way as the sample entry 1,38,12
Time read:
9,24,28
